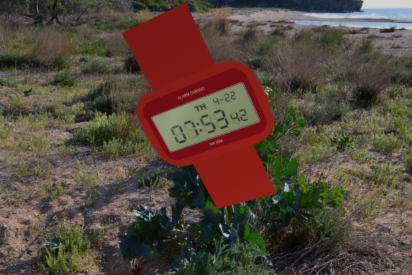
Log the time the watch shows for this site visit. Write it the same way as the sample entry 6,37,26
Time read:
7,53,42
